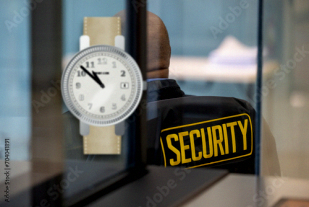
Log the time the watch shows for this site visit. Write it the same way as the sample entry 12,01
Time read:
10,52
